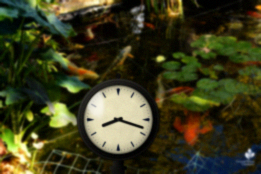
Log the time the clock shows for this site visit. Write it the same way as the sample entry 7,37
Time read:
8,18
